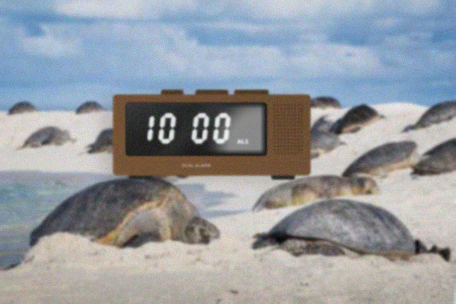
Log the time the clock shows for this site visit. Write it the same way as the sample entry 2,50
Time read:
10,00
